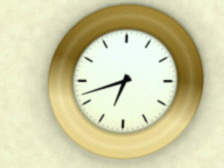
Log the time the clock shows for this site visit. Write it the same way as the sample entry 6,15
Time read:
6,42
